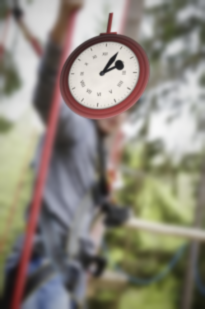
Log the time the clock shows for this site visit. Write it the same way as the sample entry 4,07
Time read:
2,05
